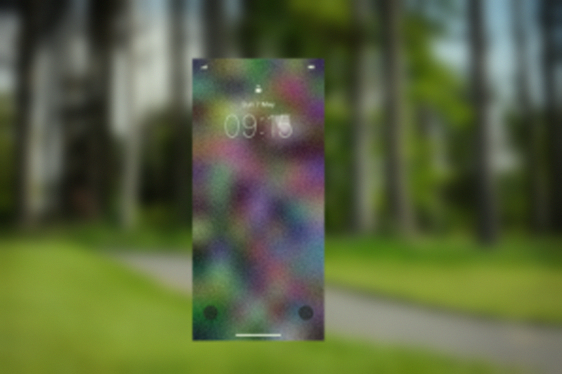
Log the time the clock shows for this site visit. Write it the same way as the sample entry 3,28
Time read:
9,15
